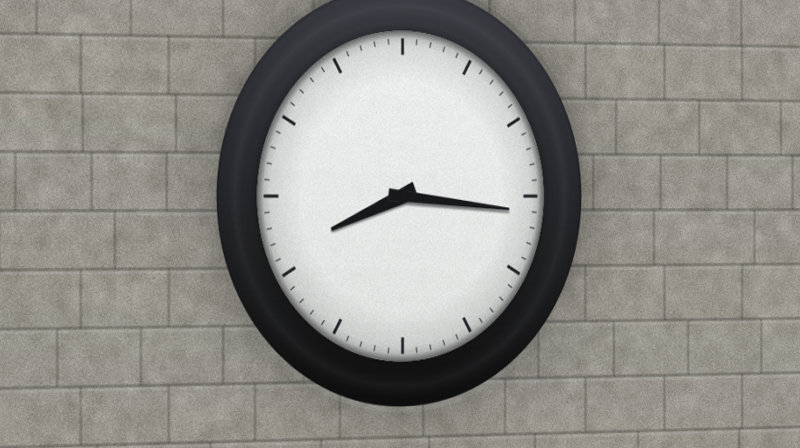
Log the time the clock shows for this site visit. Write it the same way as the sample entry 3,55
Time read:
8,16
